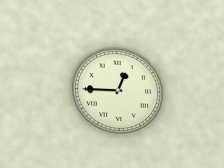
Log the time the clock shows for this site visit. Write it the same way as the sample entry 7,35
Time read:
12,45
